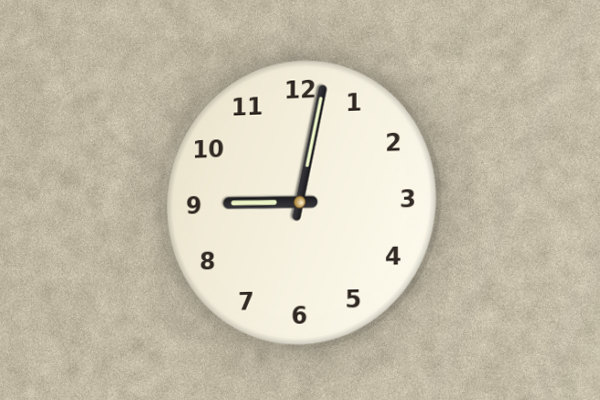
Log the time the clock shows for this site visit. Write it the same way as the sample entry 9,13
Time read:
9,02
